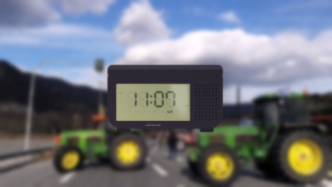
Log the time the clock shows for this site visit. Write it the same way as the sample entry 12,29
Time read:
11,07
